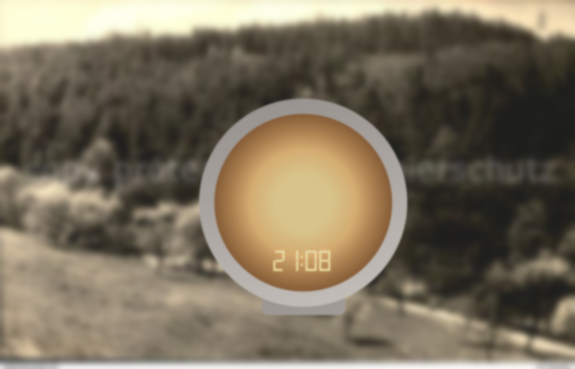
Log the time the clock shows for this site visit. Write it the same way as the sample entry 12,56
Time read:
21,08
